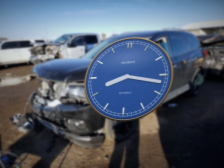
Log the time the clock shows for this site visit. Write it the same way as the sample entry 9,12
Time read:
8,17
